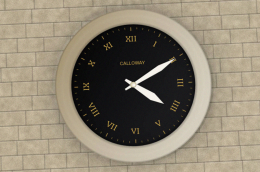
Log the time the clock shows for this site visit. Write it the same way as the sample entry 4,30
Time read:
4,10
